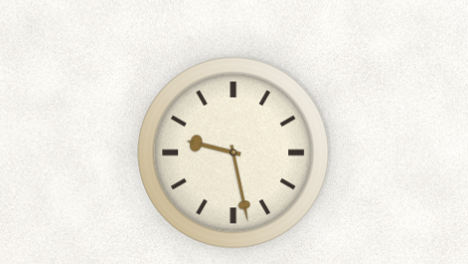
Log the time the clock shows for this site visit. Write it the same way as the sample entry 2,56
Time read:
9,28
